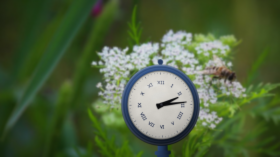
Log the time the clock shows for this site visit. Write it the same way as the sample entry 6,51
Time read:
2,14
